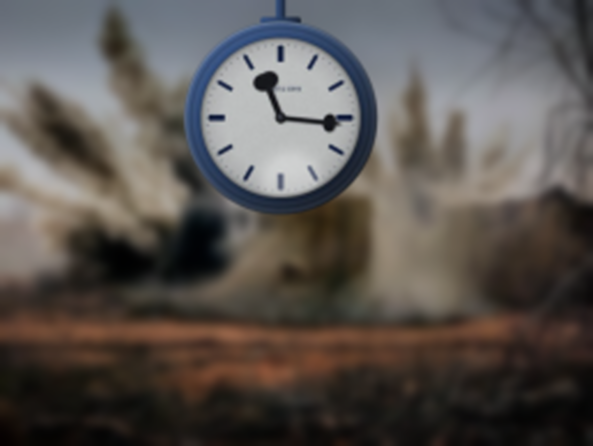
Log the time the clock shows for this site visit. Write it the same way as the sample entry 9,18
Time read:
11,16
